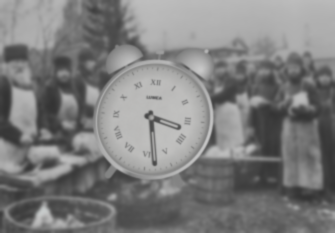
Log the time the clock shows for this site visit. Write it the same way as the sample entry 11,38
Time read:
3,28
